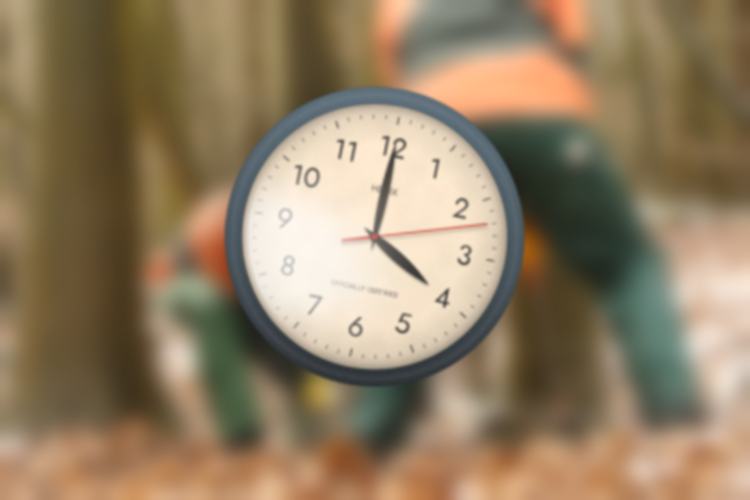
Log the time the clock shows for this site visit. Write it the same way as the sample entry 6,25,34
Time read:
4,00,12
